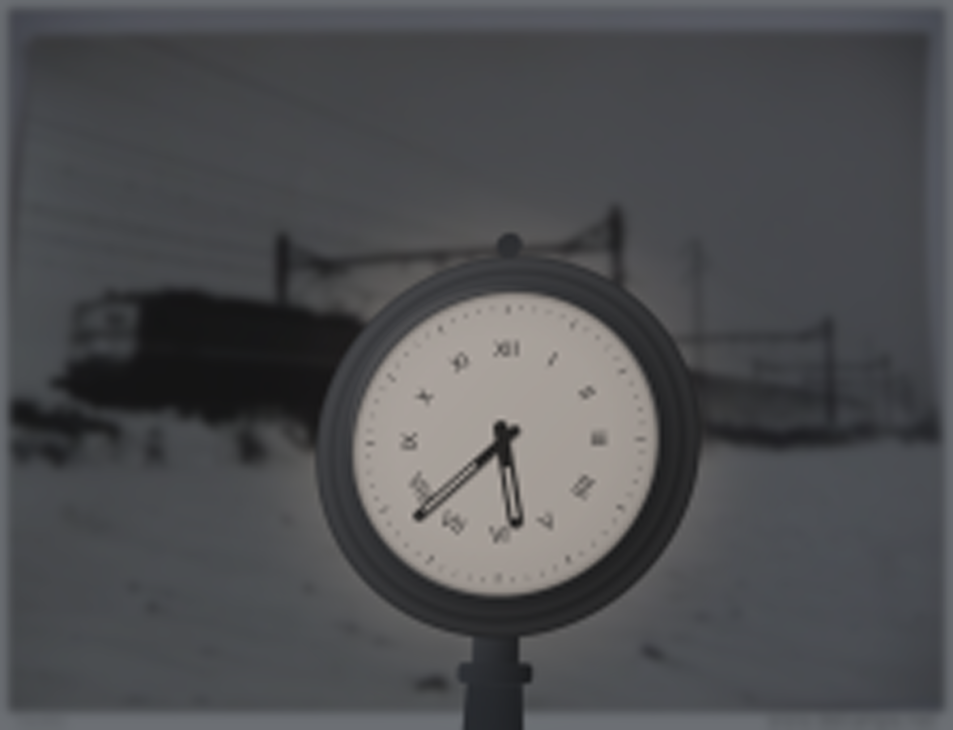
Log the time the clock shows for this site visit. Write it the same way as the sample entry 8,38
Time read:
5,38
